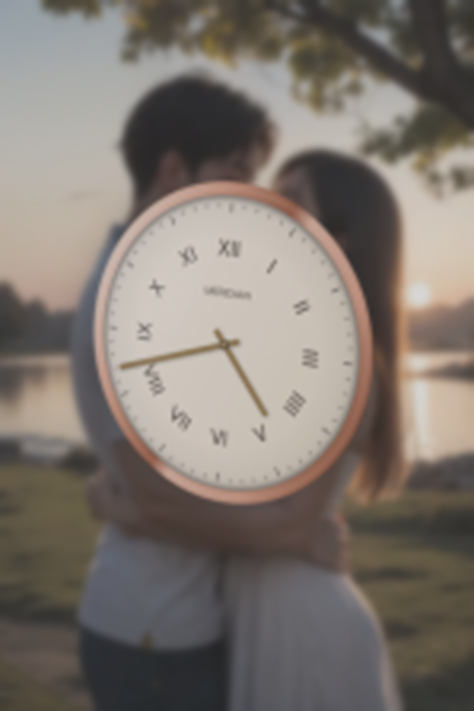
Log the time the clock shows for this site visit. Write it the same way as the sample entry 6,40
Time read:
4,42
